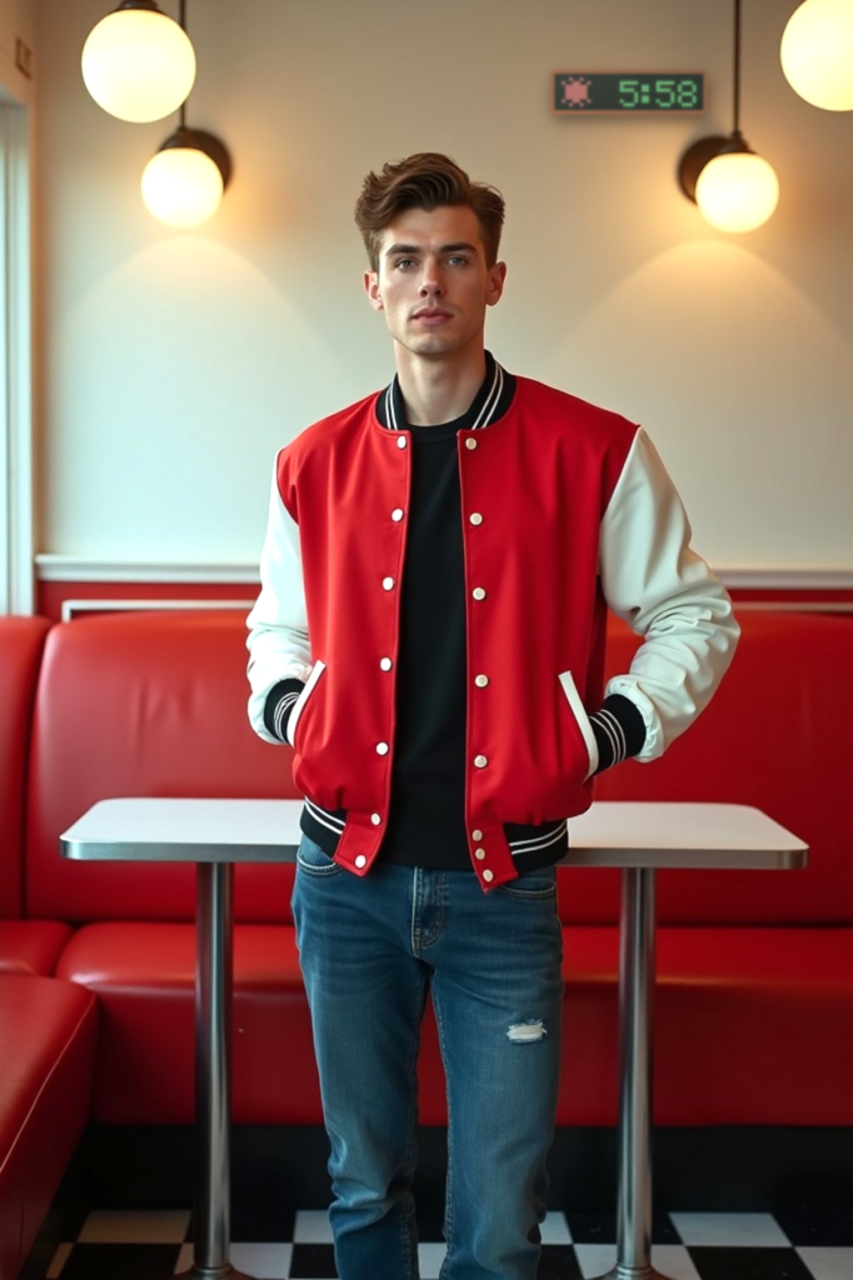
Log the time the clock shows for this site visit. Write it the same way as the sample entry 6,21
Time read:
5,58
